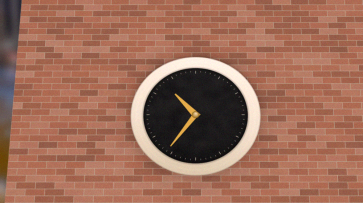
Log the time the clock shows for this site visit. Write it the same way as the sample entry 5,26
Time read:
10,36
